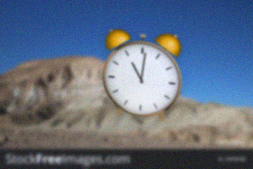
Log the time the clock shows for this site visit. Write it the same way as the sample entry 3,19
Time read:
11,01
